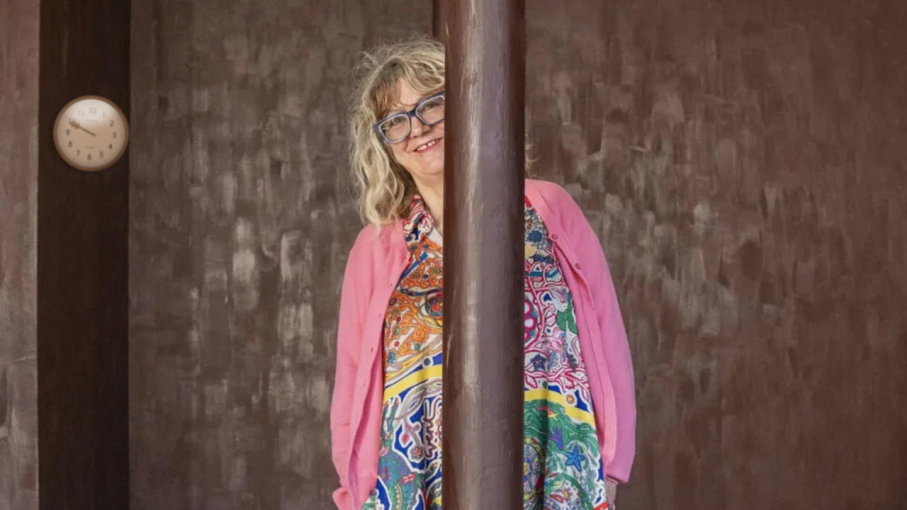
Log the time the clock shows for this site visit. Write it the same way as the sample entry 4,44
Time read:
9,49
